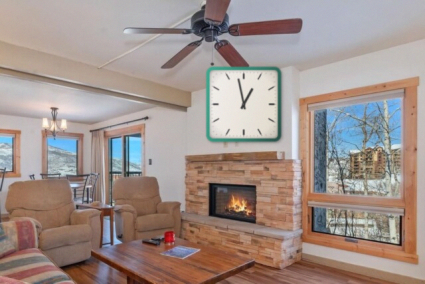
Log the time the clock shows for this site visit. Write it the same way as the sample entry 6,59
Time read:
12,58
